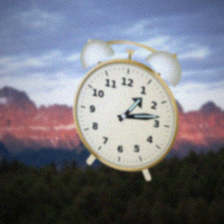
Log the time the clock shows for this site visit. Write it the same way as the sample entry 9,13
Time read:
1,13
